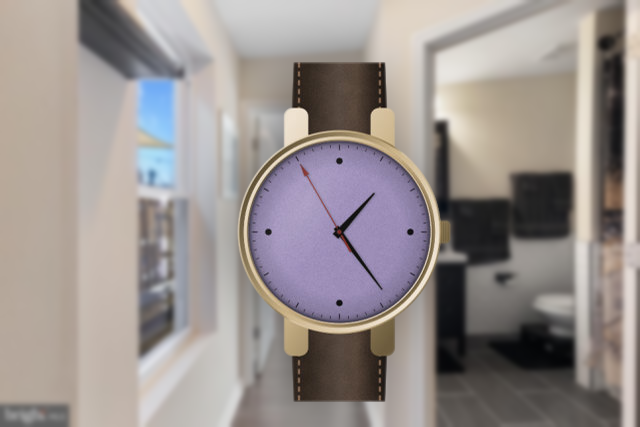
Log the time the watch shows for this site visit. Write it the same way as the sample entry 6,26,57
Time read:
1,23,55
